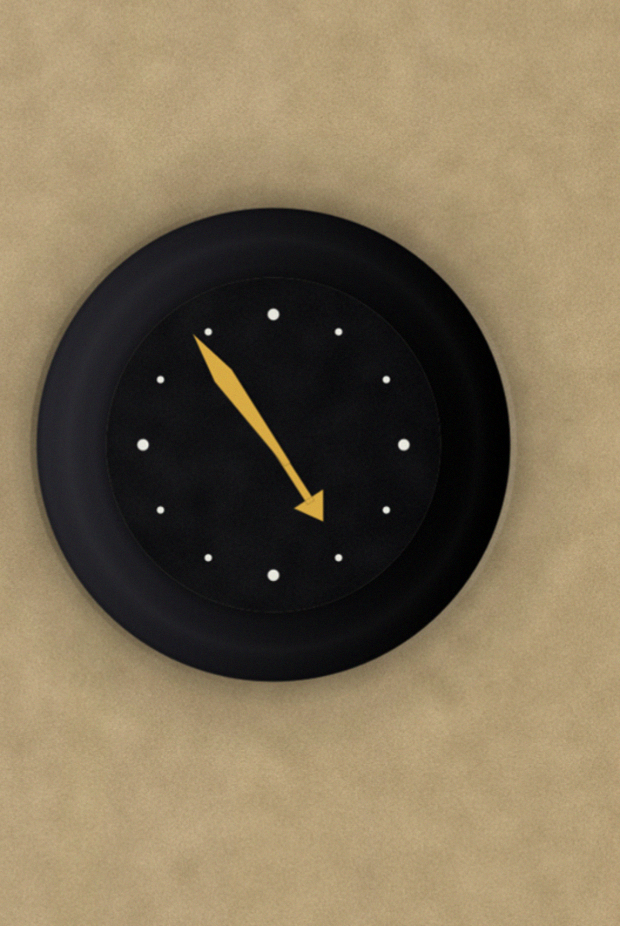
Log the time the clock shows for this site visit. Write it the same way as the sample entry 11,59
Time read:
4,54
